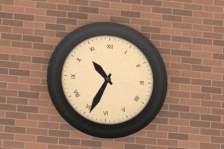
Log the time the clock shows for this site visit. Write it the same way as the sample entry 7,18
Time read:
10,34
